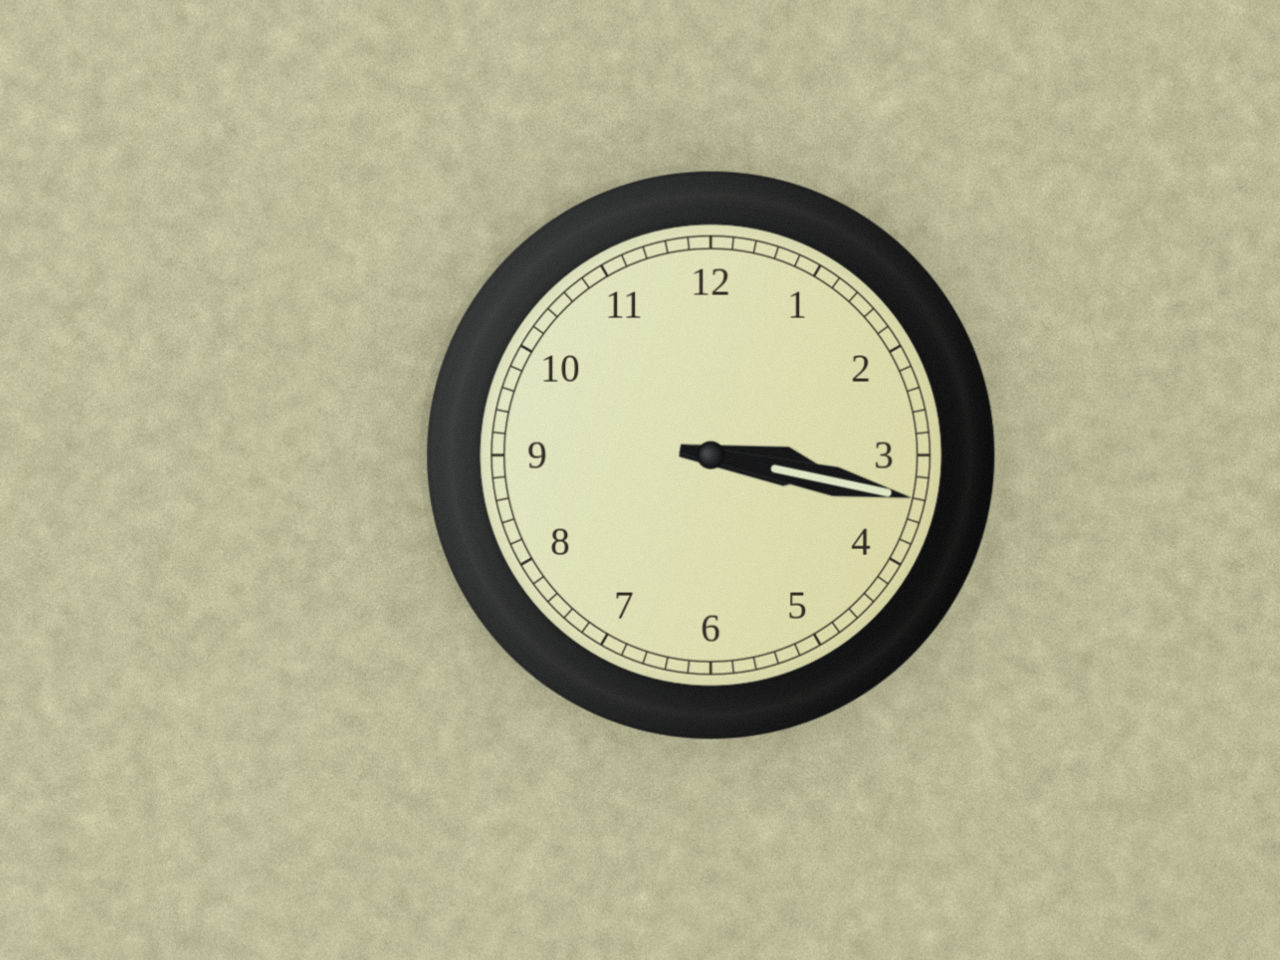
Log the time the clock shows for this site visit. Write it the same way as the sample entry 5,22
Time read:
3,17
